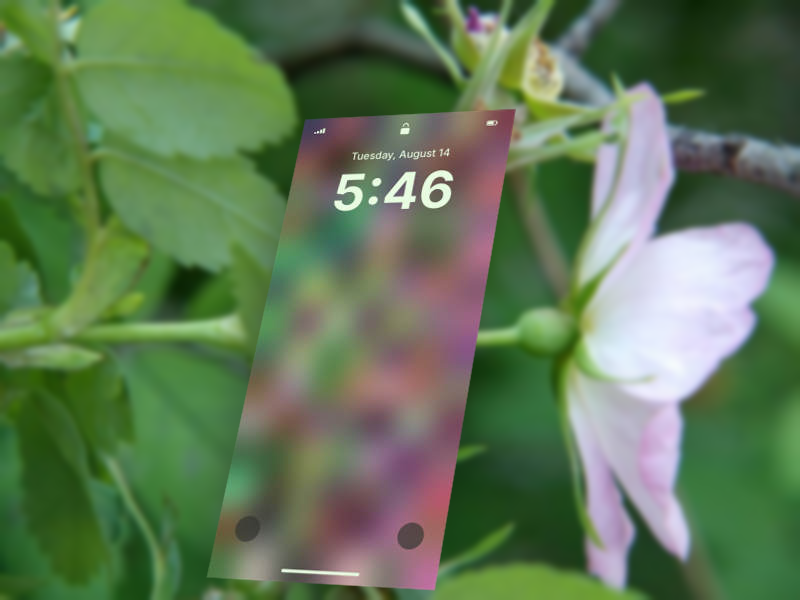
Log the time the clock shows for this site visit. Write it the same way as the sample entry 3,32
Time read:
5,46
